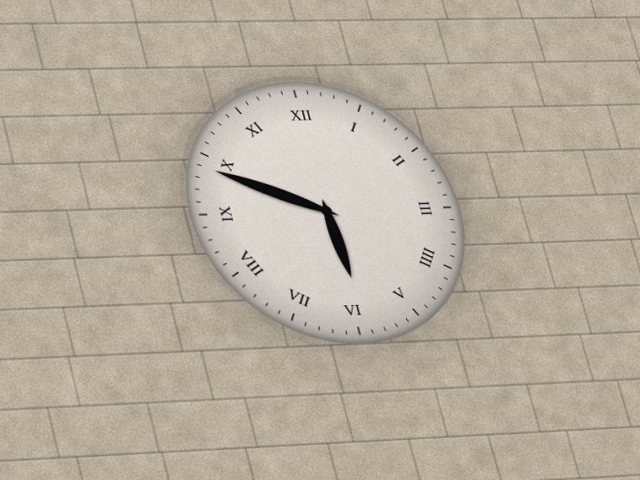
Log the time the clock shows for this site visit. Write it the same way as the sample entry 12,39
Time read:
5,49
